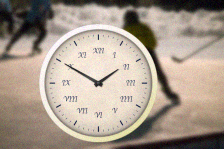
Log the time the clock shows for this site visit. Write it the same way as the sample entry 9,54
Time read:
1,50
